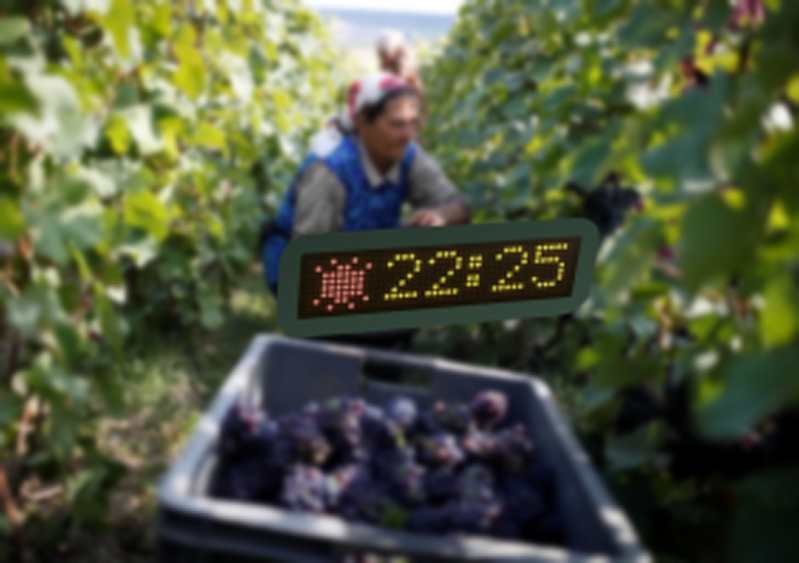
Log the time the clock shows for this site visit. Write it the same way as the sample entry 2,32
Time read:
22,25
